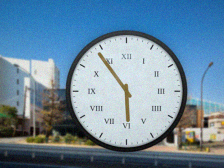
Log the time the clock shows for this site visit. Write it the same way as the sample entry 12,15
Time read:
5,54
